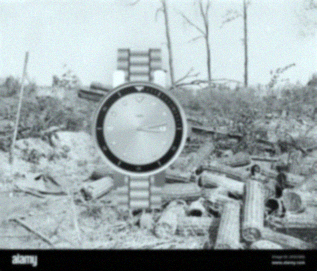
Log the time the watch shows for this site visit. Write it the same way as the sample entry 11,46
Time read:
3,13
